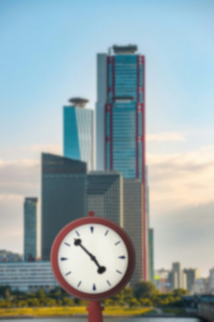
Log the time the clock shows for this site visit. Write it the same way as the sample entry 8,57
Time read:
4,53
